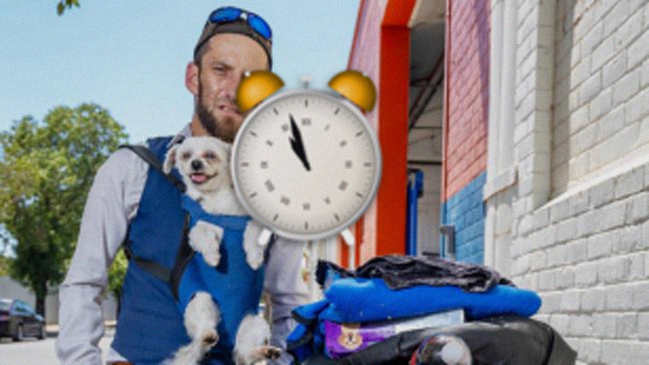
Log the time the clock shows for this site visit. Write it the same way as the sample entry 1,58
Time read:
10,57
